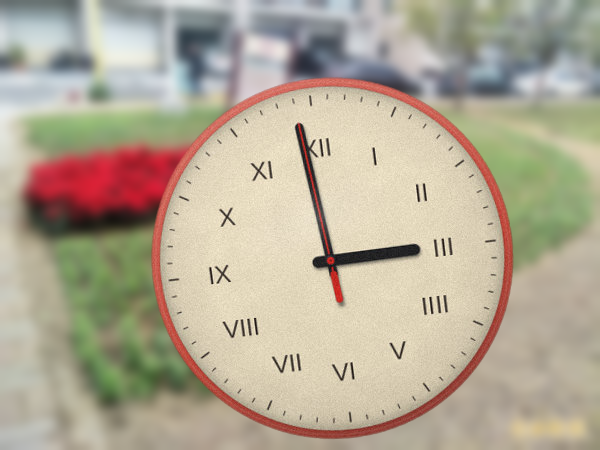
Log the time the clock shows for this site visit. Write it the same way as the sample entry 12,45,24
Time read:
2,58,59
